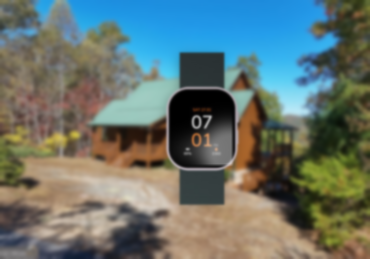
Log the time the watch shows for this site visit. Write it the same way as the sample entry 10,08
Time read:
7,01
